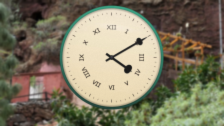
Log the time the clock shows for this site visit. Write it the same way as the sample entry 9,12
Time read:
4,10
